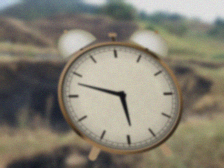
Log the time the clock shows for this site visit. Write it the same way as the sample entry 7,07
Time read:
5,48
